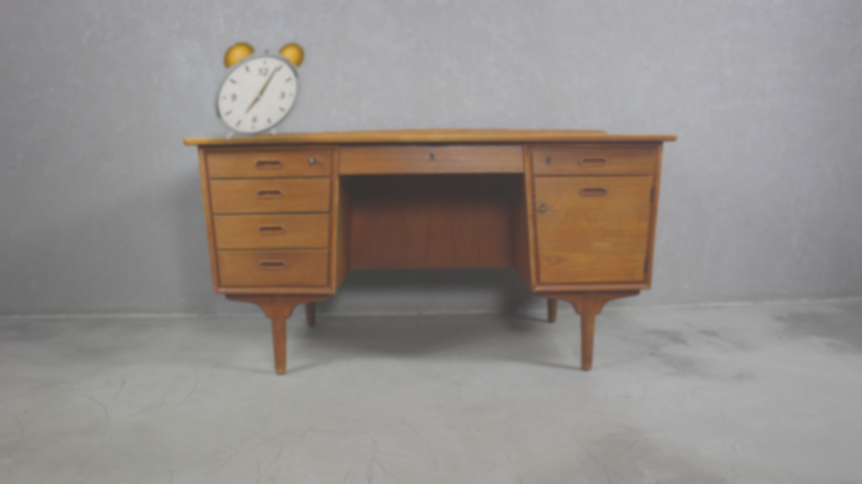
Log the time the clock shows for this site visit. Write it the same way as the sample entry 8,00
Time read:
7,04
